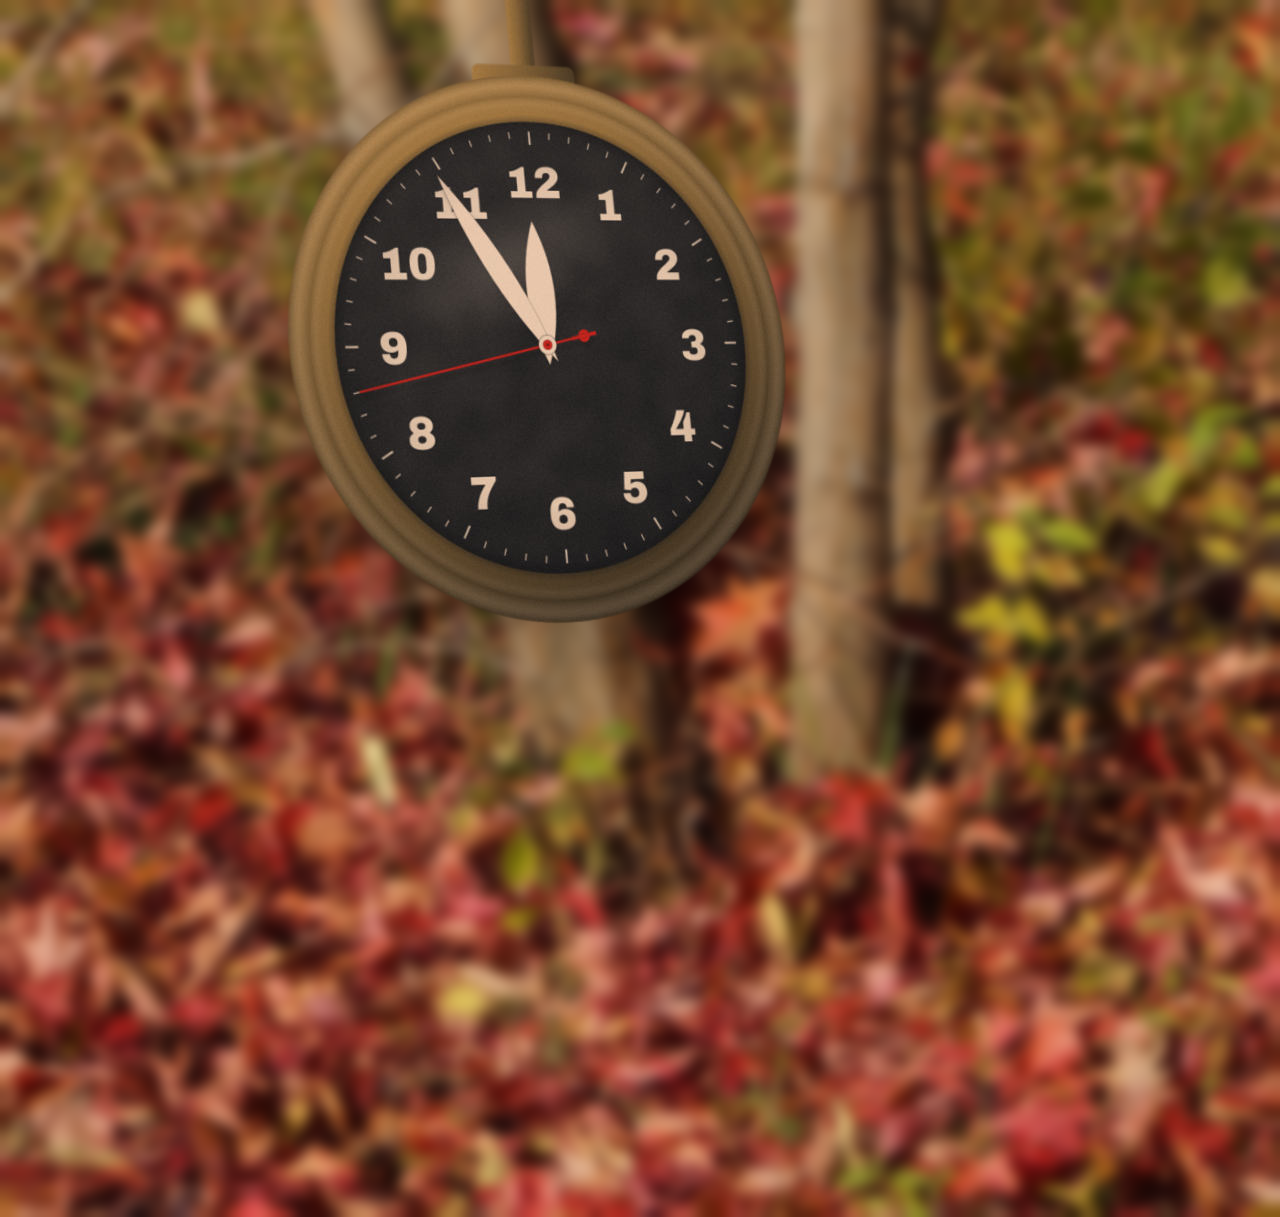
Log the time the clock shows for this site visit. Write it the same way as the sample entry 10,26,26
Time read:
11,54,43
